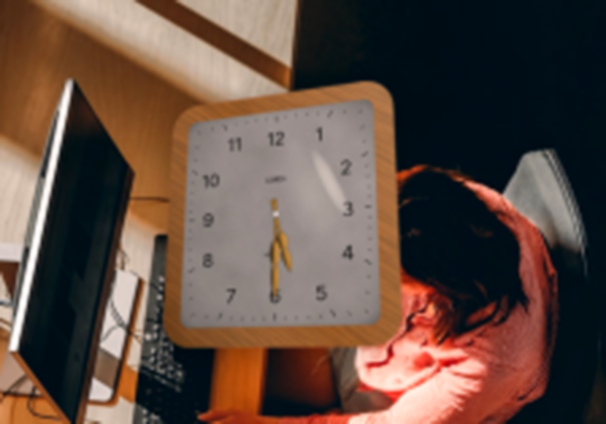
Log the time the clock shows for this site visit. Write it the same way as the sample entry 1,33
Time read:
5,30
